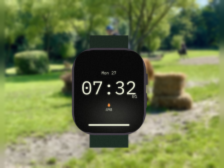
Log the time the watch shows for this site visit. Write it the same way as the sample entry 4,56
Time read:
7,32
